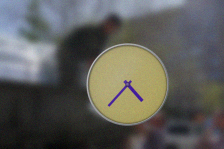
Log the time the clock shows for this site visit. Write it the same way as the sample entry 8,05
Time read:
4,37
